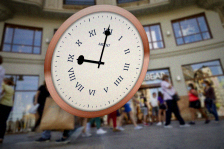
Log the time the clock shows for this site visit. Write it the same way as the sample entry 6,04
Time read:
9,00
